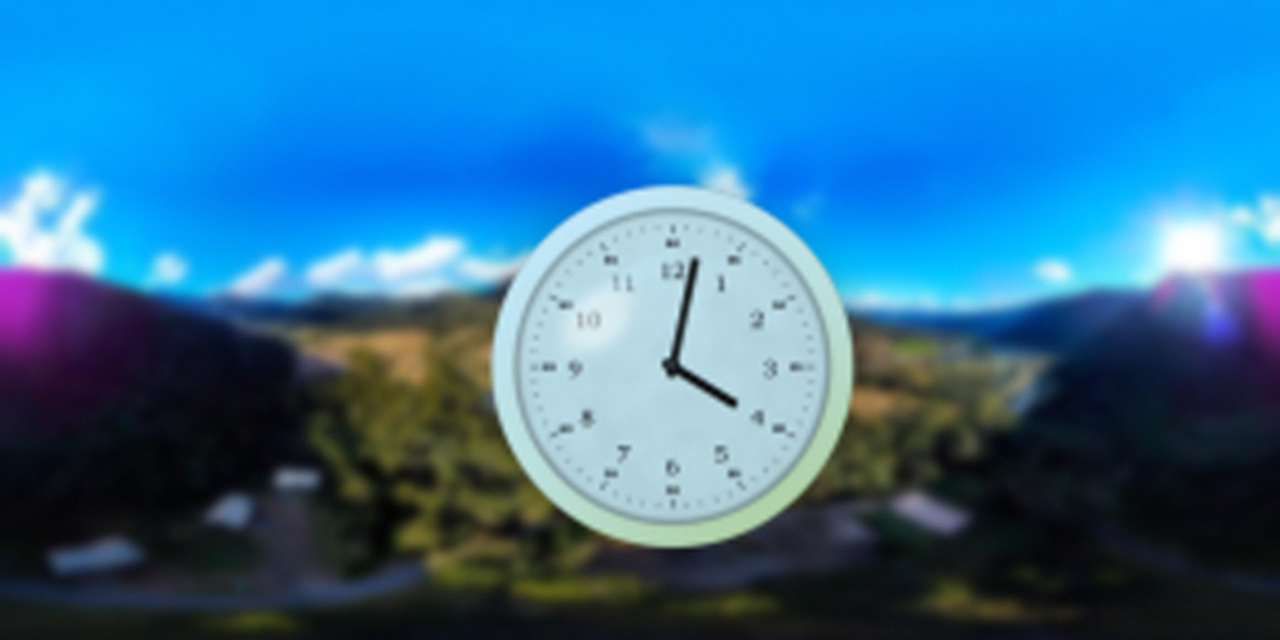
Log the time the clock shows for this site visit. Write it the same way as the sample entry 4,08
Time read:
4,02
